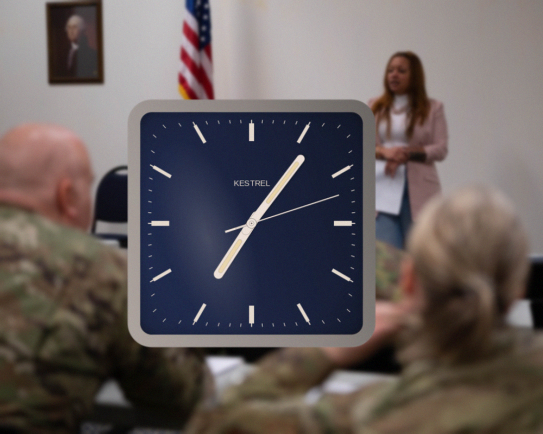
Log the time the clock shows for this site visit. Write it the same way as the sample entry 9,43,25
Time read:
7,06,12
